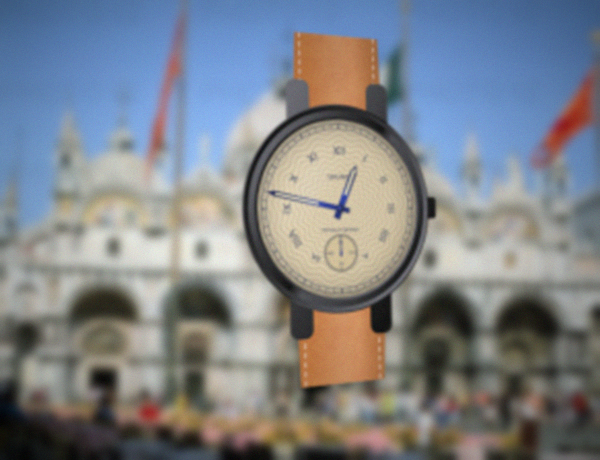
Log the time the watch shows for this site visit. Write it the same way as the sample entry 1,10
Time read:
12,47
